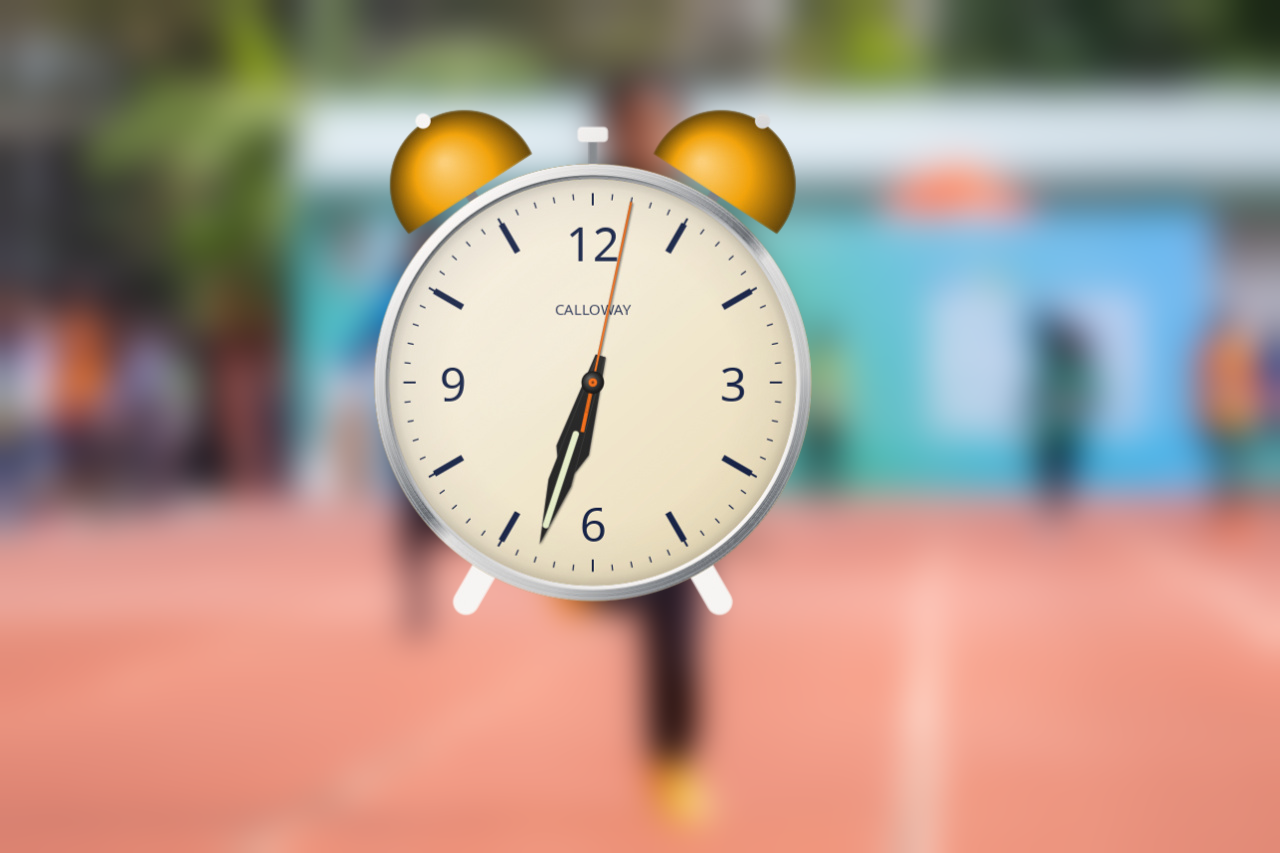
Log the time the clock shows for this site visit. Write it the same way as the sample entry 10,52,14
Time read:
6,33,02
